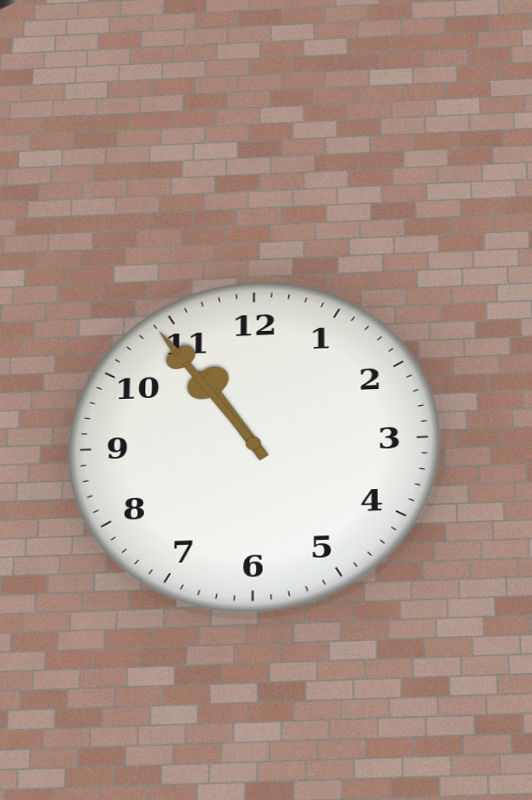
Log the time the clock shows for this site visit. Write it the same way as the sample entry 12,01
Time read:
10,54
